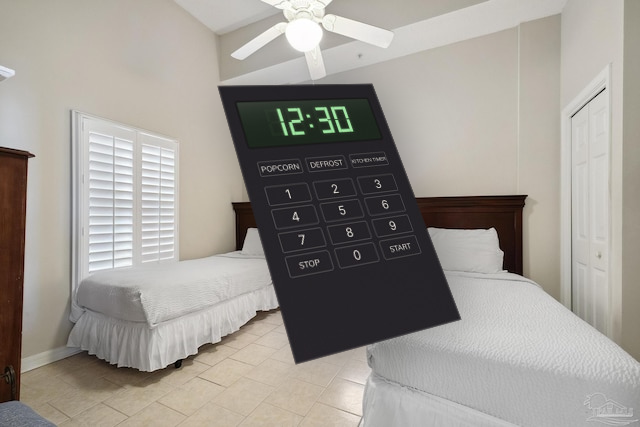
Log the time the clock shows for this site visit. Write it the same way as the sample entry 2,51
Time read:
12,30
